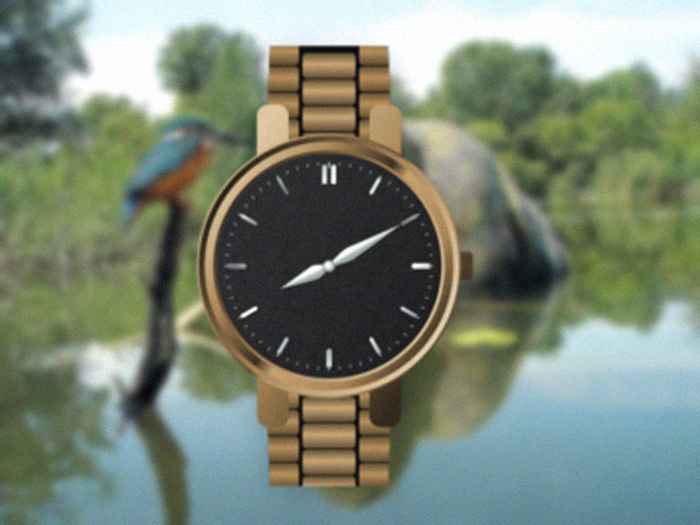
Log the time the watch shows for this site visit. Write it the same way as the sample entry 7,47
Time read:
8,10
